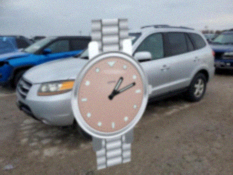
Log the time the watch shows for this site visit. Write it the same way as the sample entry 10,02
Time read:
1,12
